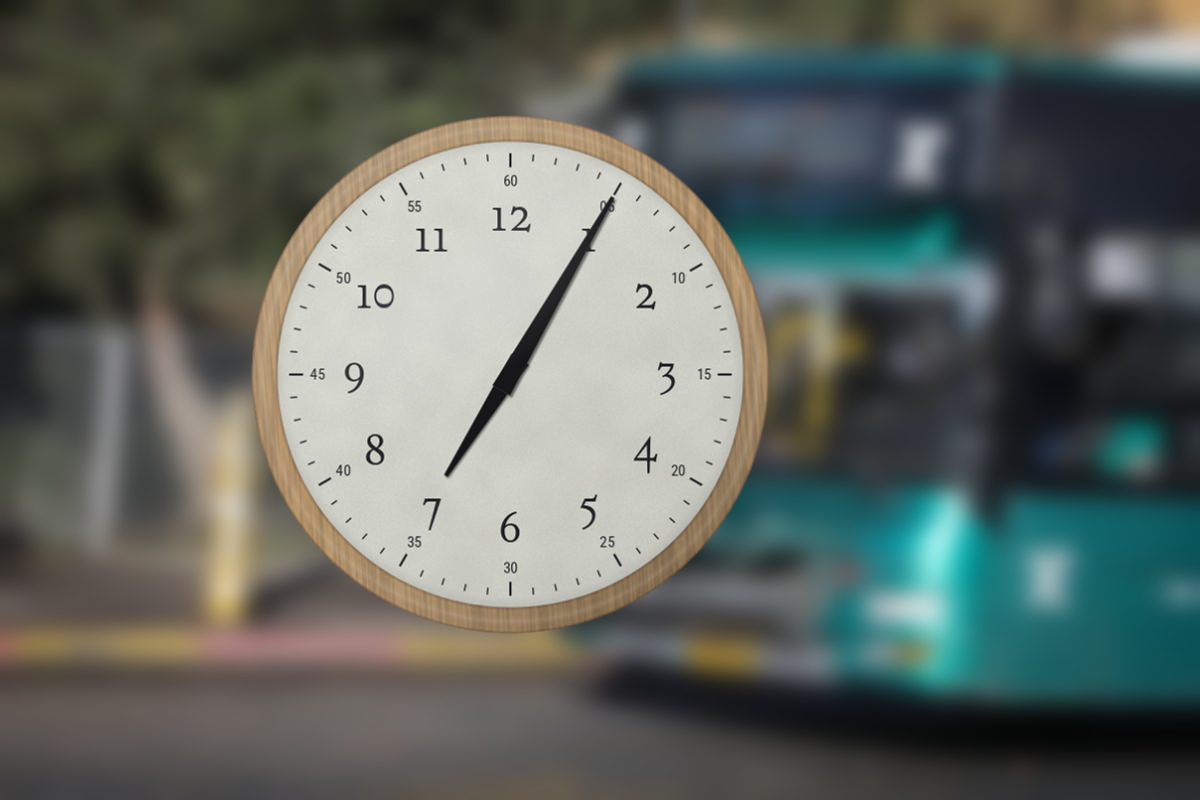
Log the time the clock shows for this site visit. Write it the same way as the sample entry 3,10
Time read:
7,05
